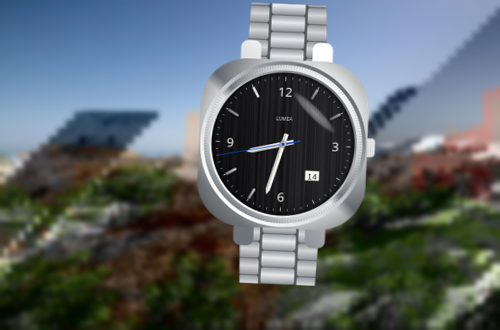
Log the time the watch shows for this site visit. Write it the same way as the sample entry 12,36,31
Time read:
8,32,43
